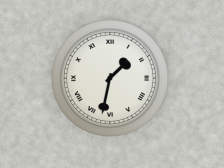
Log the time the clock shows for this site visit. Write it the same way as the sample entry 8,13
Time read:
1,32
